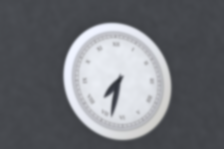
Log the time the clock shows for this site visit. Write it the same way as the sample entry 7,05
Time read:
7,33
